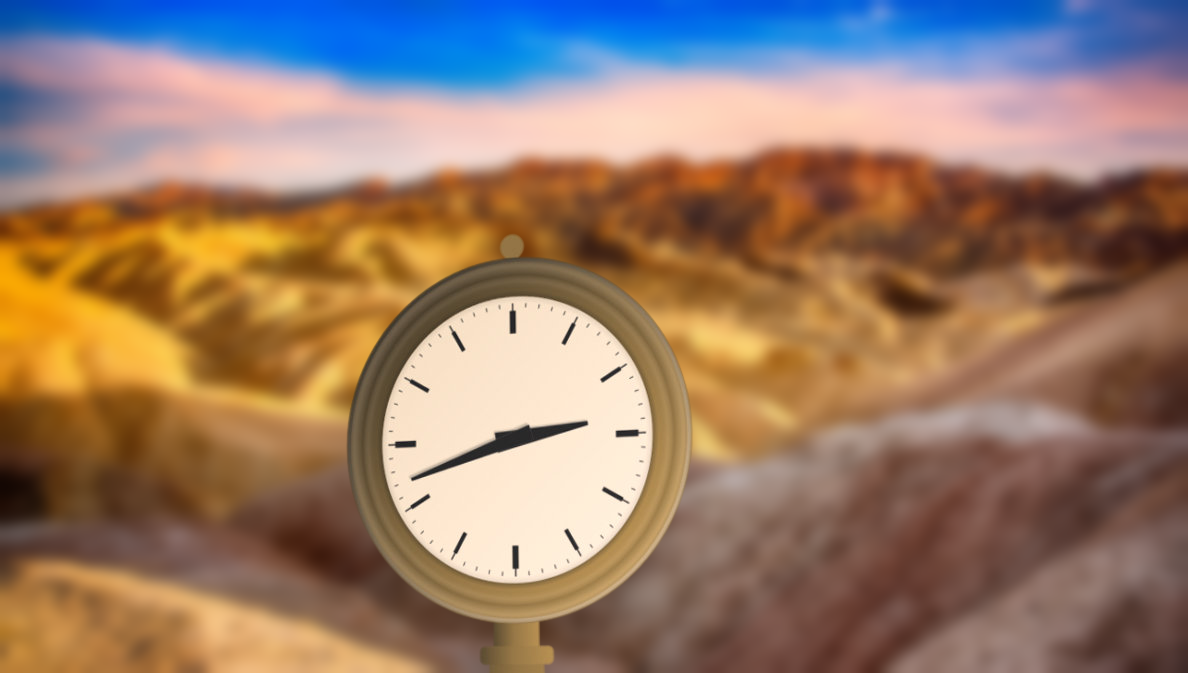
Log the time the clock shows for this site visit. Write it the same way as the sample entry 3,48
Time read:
2,42
